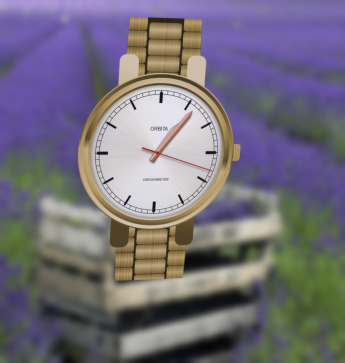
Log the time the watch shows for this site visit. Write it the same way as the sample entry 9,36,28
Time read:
1,06,18
